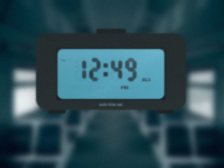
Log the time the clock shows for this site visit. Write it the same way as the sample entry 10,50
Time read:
12,49
